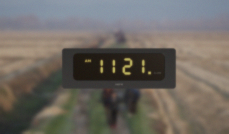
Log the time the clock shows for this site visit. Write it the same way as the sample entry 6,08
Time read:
11,21
